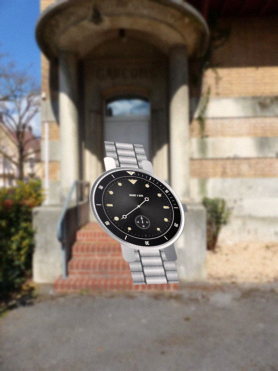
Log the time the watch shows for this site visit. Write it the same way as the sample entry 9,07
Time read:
1,39
